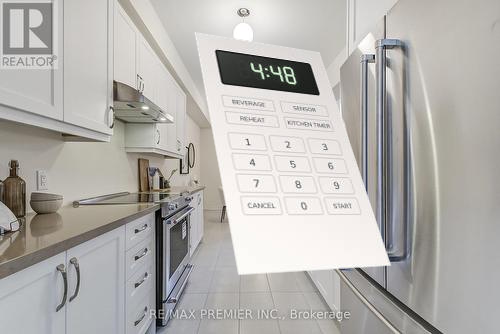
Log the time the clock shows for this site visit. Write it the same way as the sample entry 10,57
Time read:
4,48
